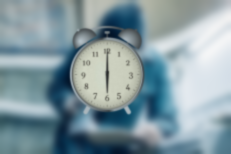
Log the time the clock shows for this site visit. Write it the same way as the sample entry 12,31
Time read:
6,00
